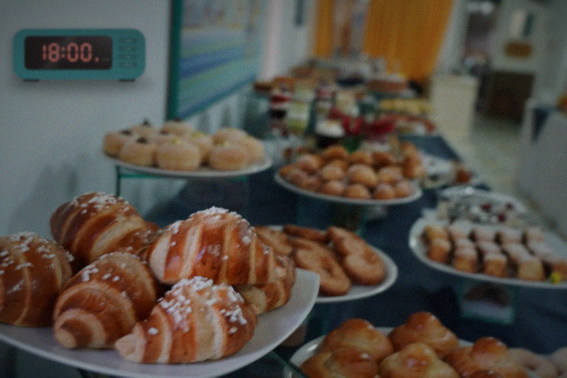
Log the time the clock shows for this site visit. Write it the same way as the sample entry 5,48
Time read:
18,00
